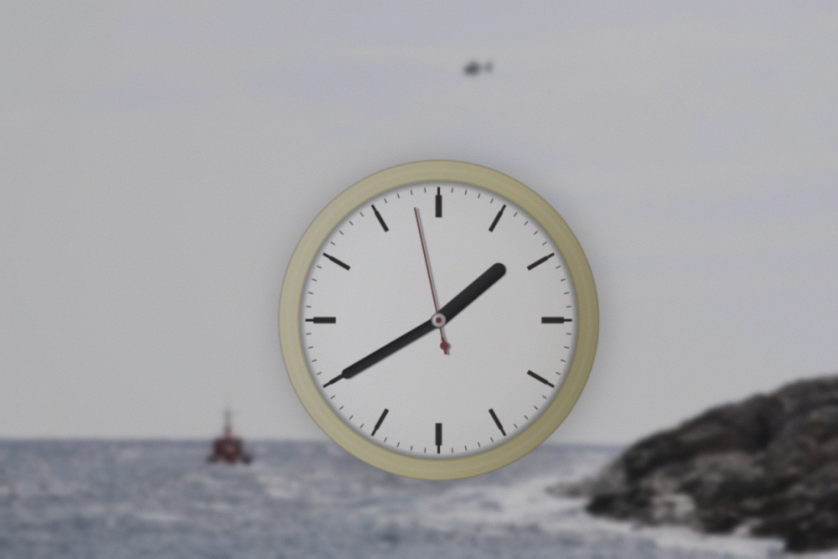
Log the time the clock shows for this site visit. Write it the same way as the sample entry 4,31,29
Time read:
1,39,58
